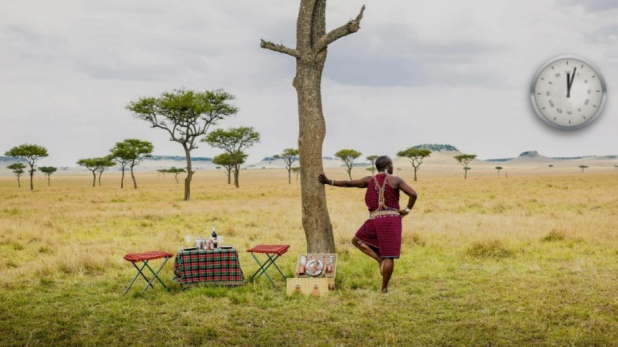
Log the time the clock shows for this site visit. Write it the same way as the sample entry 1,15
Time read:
12,03
